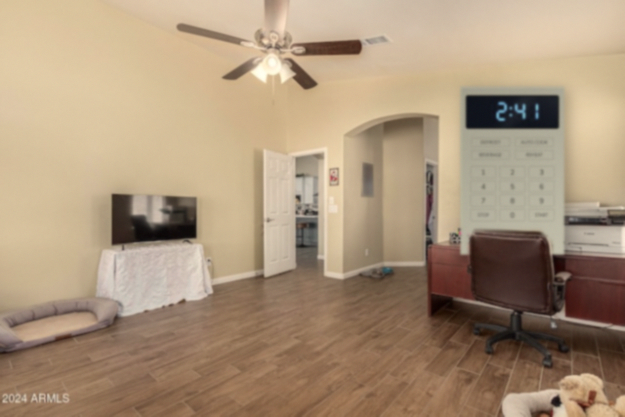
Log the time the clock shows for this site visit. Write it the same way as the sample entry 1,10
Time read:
2,41
